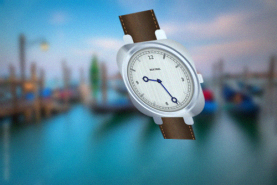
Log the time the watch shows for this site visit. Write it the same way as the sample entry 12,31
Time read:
9,26
